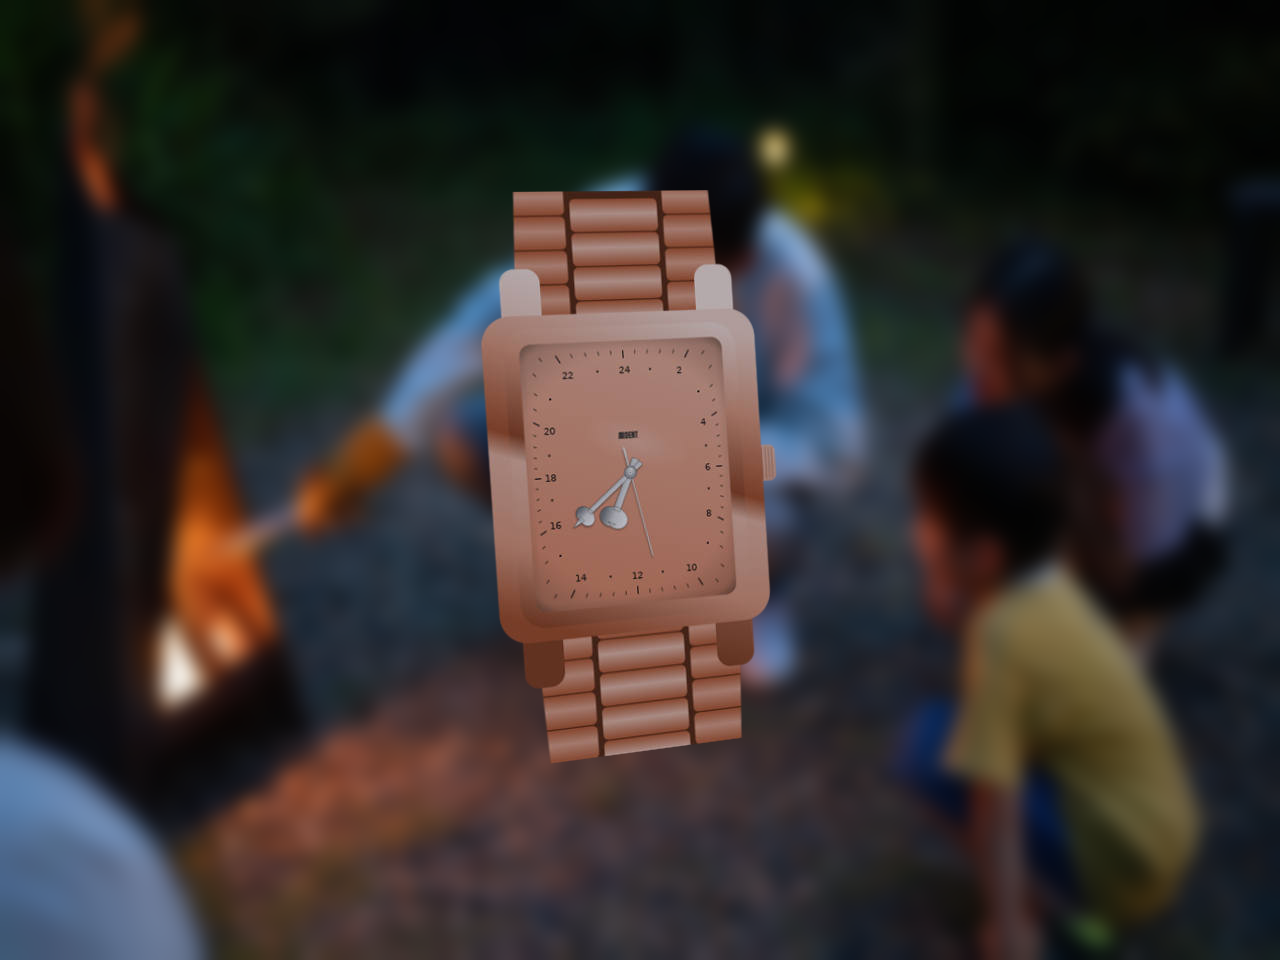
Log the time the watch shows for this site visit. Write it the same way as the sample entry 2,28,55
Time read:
13,38,28
